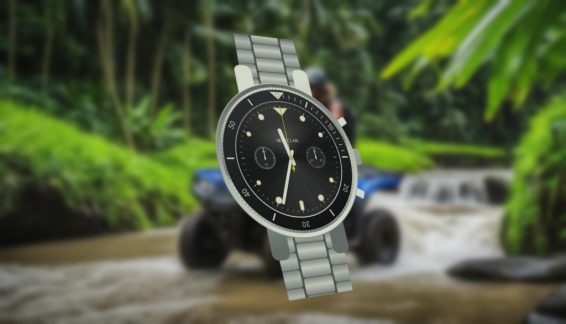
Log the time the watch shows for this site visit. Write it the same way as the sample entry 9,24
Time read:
11,34
